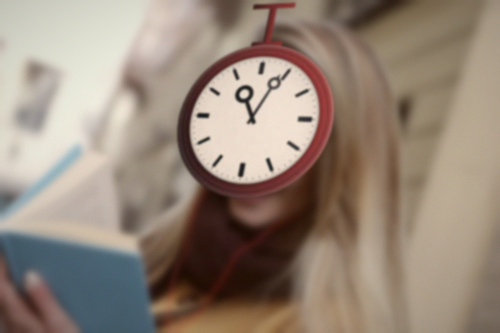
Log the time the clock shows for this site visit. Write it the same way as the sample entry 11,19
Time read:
11,04
